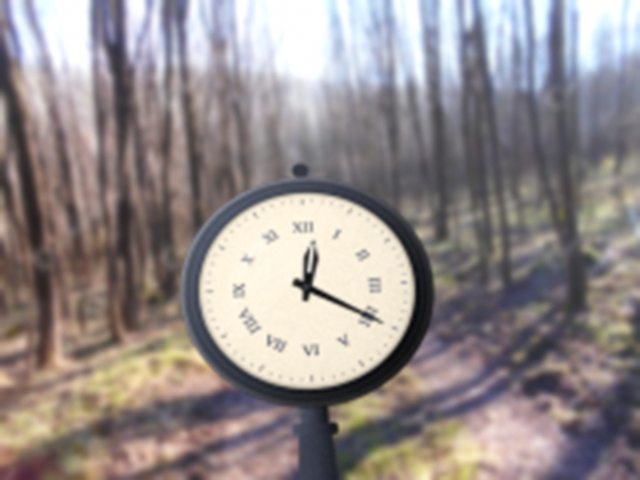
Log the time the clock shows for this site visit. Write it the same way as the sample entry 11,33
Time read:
12,20
